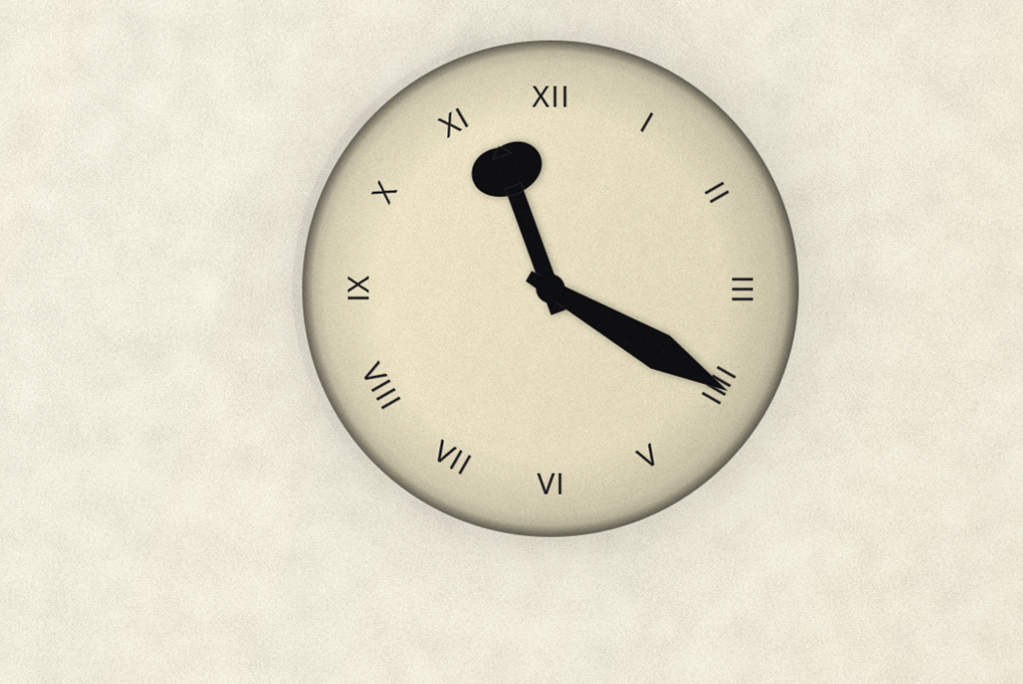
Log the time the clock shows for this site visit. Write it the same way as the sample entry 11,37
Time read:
11,20
